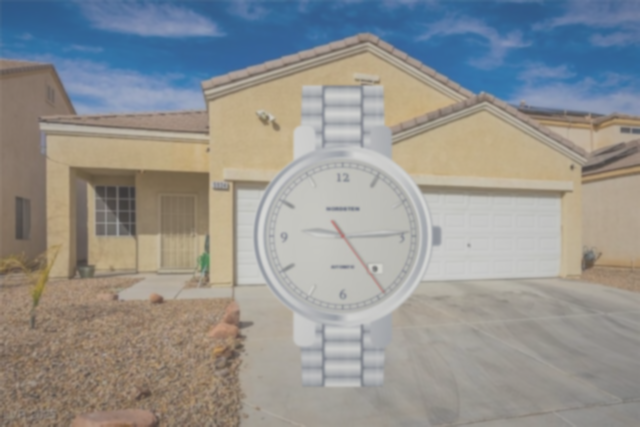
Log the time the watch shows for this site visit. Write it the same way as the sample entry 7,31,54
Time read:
9,14,24
